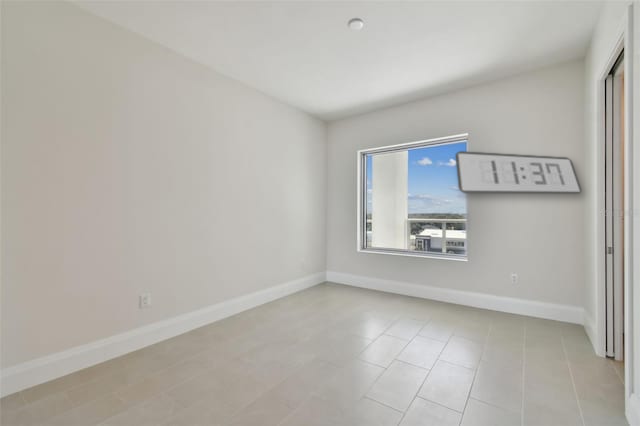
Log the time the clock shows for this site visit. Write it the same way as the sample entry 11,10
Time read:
11,37
